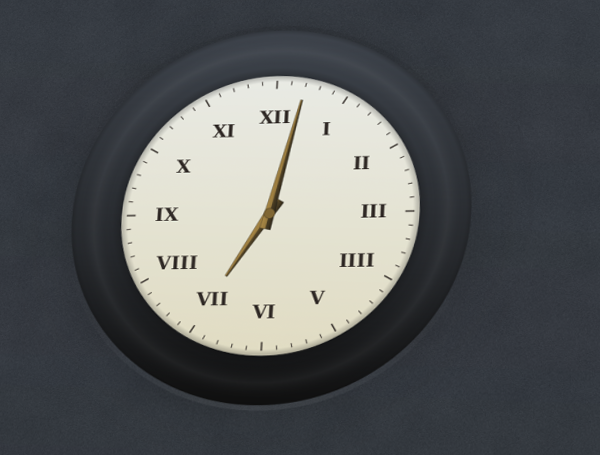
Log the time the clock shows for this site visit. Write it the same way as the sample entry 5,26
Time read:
7,02
